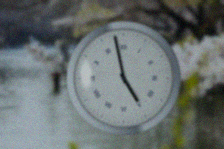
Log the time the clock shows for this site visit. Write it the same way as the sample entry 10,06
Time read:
4,58
